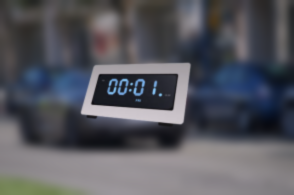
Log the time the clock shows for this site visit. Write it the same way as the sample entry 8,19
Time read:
0,01
